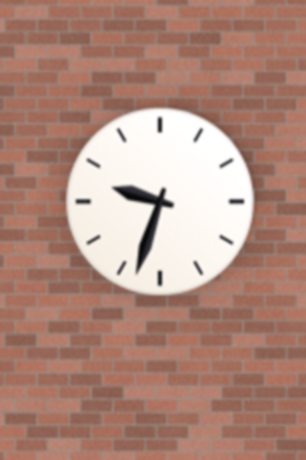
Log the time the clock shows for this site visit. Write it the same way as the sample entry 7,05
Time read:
9,33
